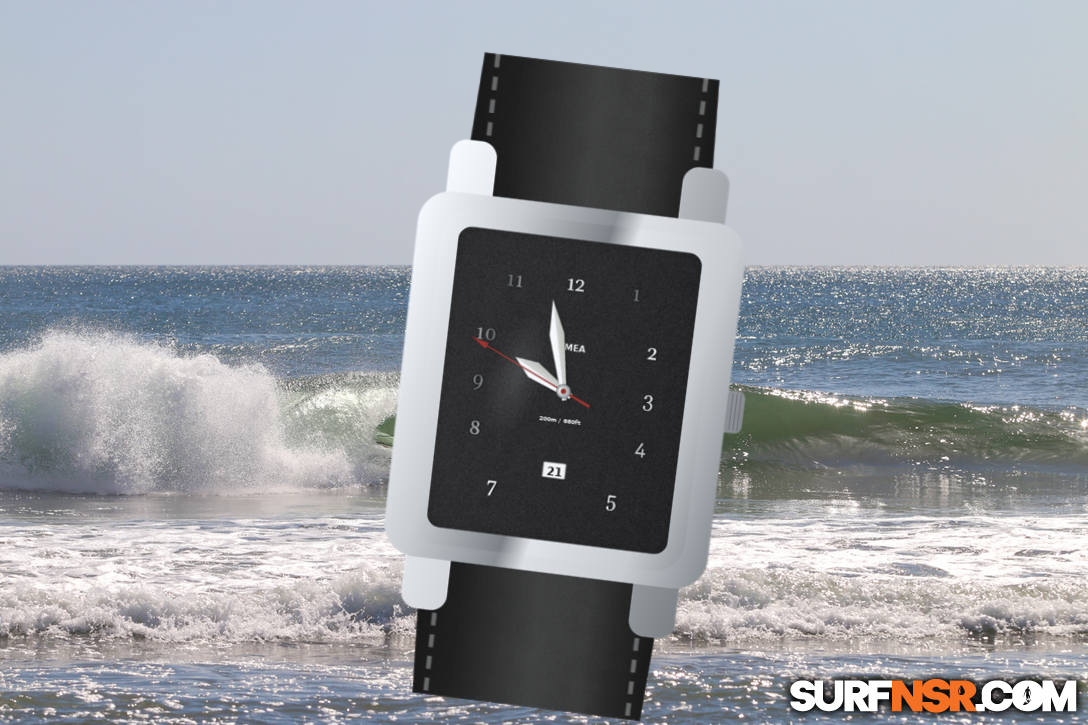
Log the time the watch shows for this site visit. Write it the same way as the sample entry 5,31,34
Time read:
9,57,49
